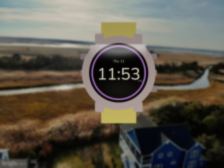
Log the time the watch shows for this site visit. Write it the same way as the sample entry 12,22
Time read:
11,53
